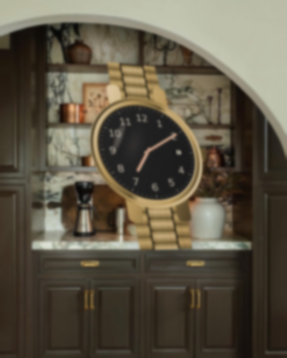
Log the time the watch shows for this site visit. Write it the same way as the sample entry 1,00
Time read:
7,10
